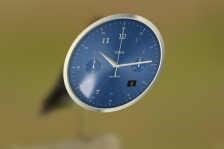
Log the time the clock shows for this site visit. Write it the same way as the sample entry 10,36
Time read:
10,14
